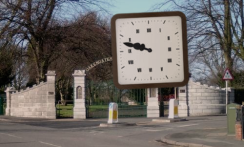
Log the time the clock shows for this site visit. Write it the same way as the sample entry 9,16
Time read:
9,48
